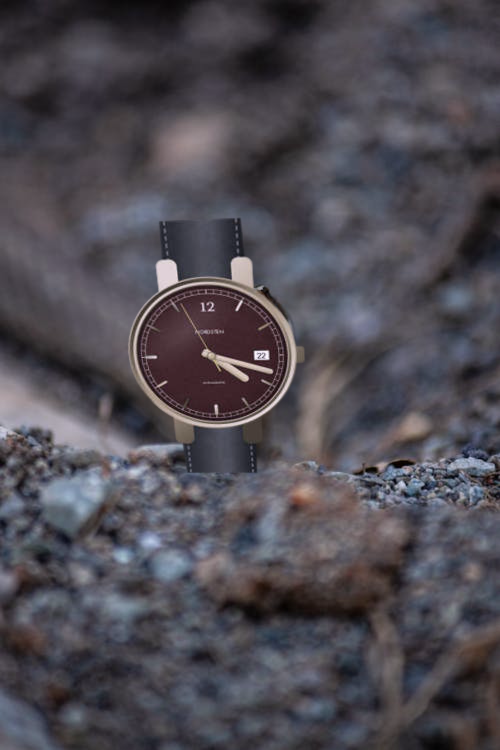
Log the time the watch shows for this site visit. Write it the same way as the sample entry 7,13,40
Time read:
4,17,56
